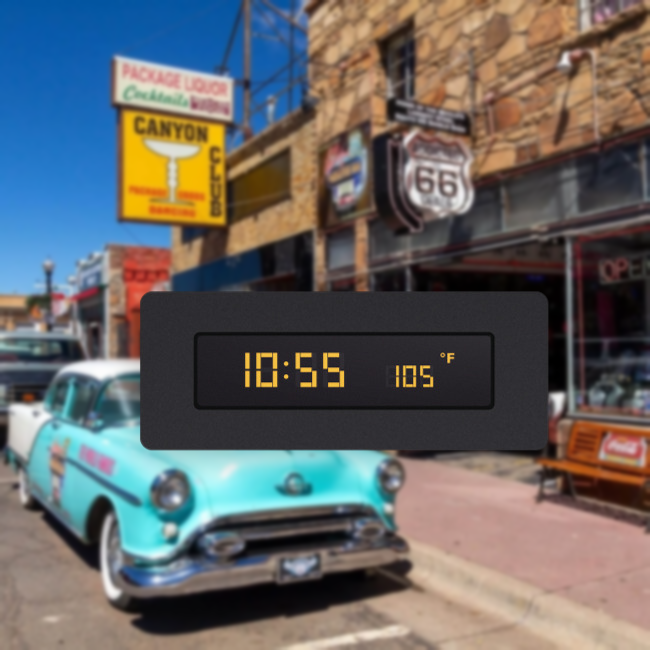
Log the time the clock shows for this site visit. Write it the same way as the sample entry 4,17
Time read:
10,55
